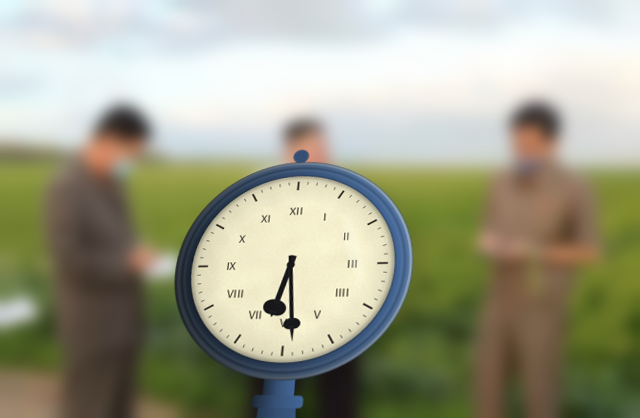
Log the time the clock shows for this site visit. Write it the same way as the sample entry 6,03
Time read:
6,29
